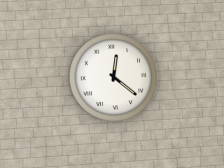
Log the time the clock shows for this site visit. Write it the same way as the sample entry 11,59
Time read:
12,22
